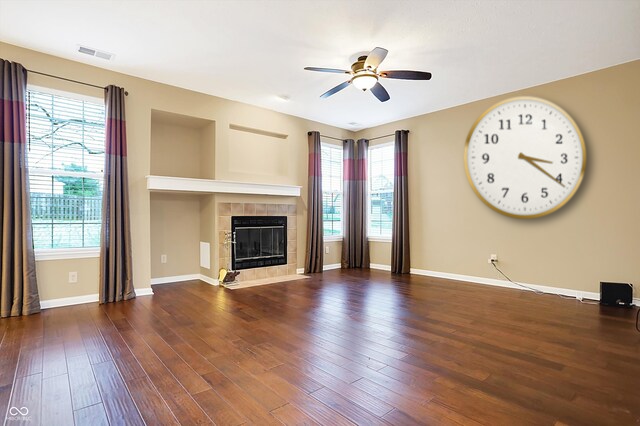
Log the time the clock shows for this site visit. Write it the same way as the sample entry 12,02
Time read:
3,21
